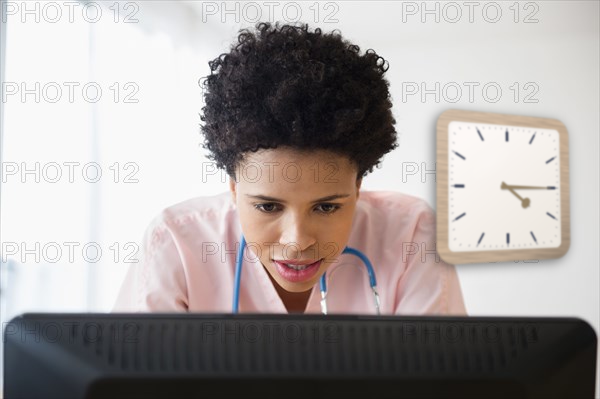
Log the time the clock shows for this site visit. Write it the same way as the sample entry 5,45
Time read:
4,15
